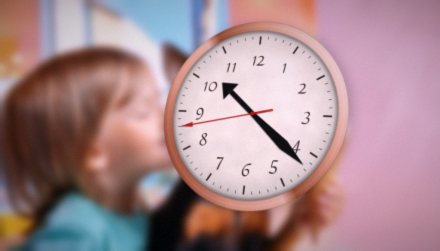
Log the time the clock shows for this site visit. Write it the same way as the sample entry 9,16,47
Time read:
10,21,43
